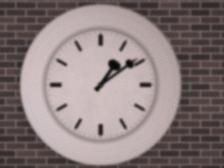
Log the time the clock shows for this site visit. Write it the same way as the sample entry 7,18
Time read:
1,09
